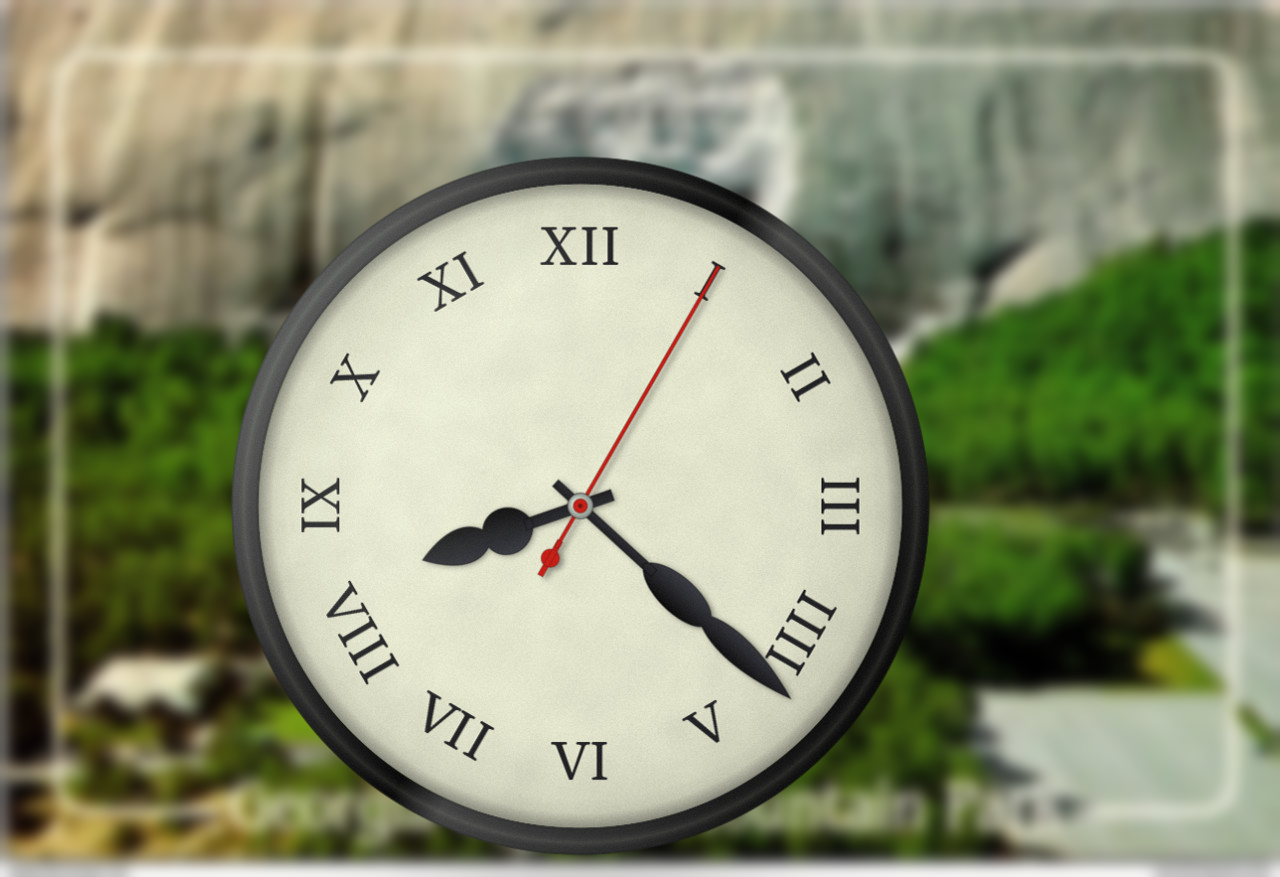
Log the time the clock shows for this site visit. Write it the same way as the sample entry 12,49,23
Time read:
8,22,05
